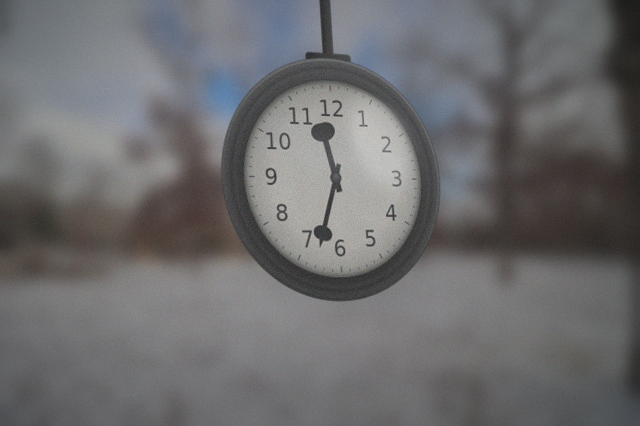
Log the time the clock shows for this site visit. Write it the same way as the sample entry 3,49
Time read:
11,33
